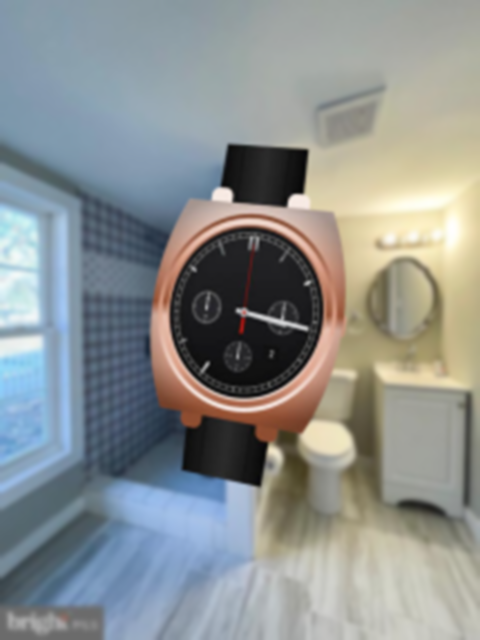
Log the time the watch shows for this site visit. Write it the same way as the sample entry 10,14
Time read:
3,16
